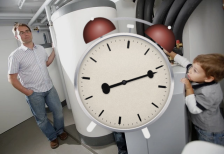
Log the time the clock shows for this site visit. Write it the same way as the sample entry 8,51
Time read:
8,11
